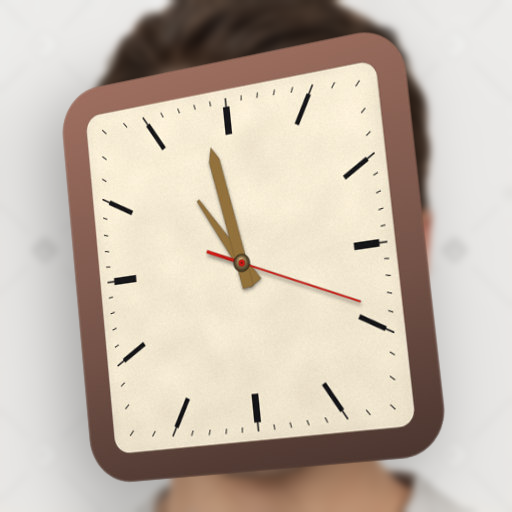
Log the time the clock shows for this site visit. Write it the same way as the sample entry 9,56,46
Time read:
10,58,19
